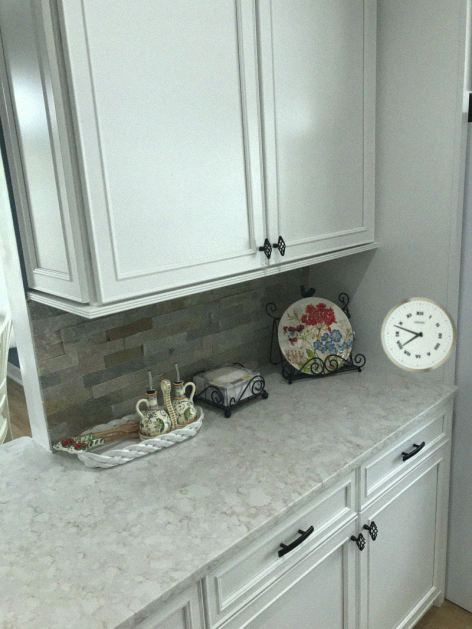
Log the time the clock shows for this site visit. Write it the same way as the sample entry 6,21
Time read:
7,48
